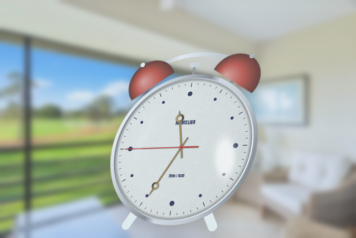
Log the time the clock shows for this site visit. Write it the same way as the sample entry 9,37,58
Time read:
11,34,45
